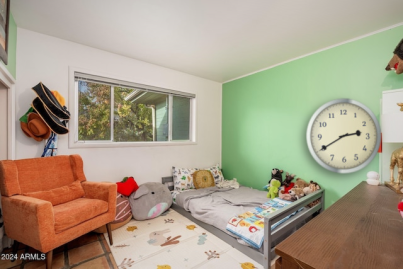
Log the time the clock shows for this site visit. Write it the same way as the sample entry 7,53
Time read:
2,40
